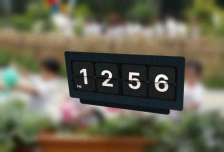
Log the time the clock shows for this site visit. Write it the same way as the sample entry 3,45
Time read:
12,56
